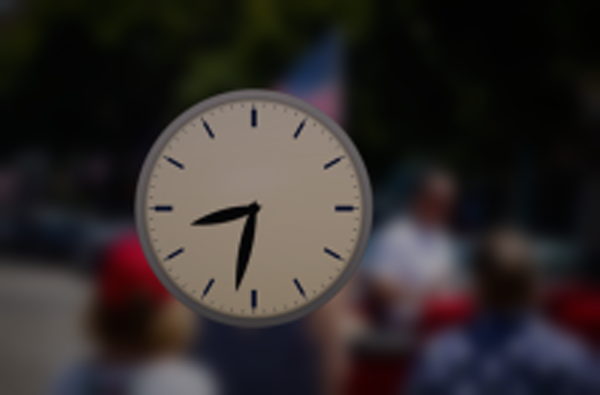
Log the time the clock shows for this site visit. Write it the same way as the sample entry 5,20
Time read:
8,32
